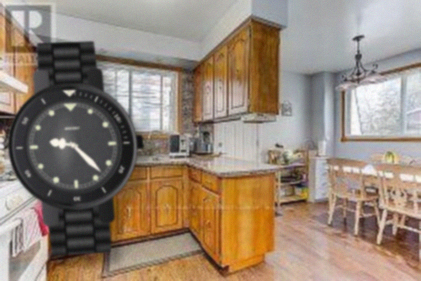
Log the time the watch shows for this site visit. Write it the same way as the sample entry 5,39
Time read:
9,23
